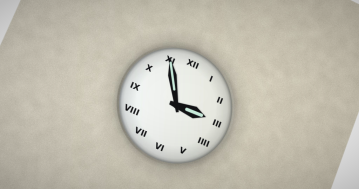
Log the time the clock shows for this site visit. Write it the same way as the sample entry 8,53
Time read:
2,55
